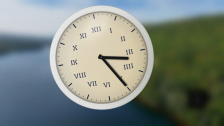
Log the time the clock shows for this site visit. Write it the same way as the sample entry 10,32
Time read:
3,25
